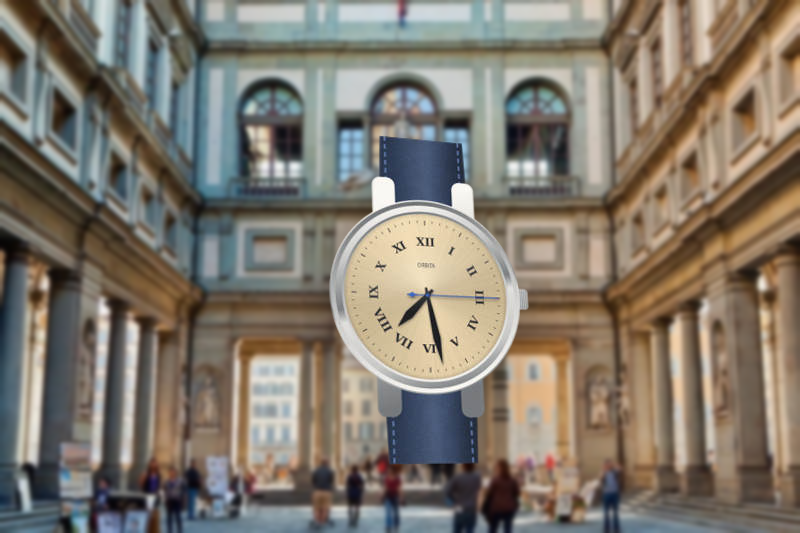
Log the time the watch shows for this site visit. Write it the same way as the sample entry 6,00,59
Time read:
7,28,15
